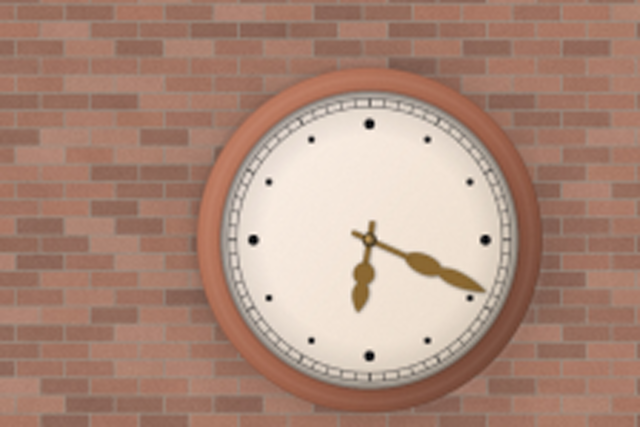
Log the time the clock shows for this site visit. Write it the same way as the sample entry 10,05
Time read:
6,19
